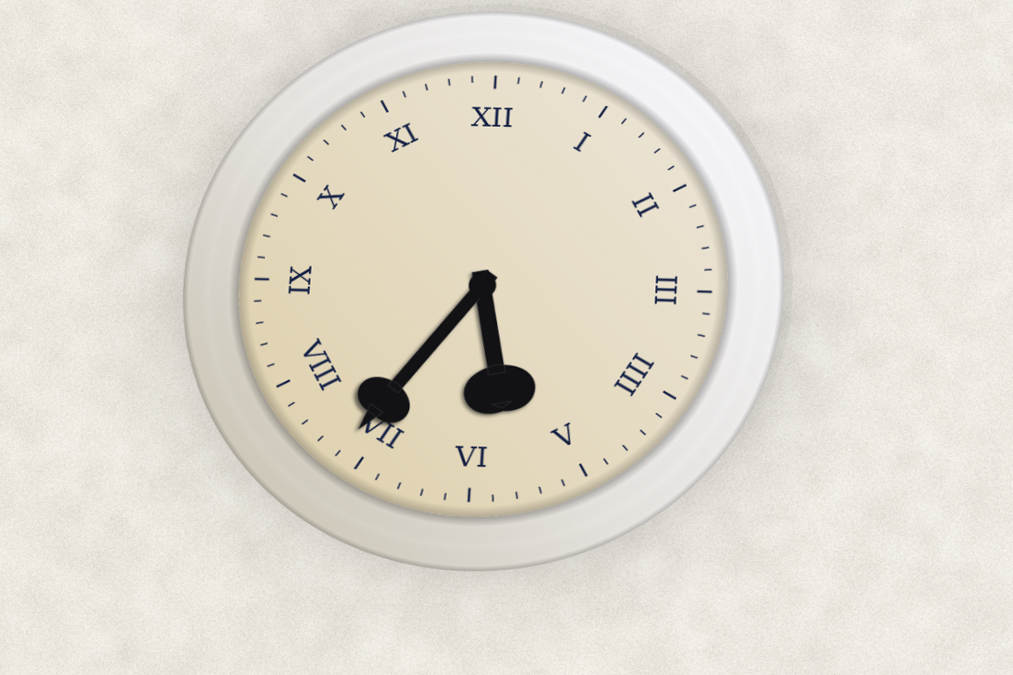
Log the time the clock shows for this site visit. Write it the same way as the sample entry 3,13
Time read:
5,36
